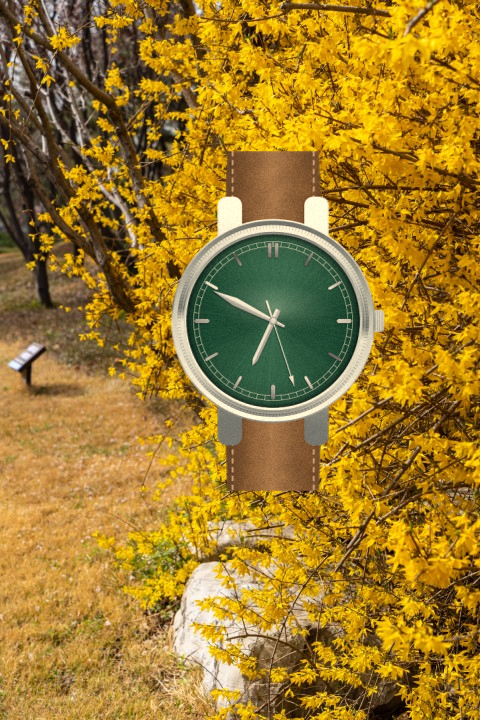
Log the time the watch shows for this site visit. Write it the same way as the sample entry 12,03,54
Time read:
6,49,27
